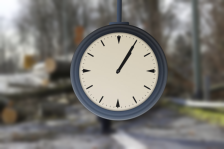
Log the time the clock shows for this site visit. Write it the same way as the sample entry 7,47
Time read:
1,05
